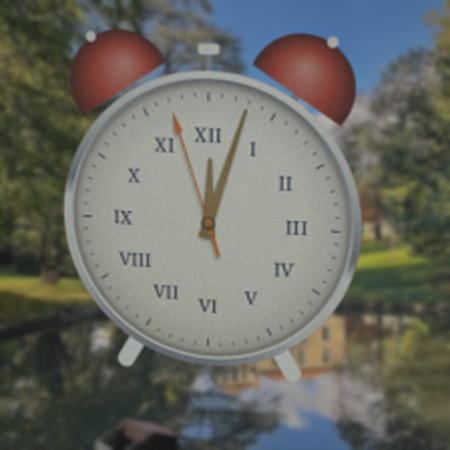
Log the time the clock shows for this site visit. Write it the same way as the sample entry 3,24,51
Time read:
12,02,57
